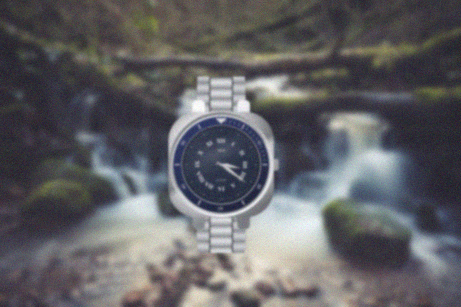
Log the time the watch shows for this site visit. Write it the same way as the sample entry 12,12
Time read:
3,21
